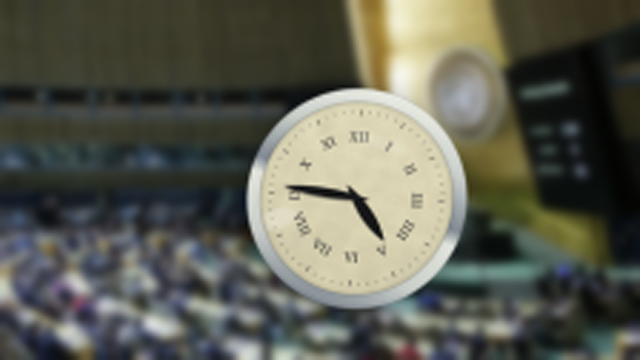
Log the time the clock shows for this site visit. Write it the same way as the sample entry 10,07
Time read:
4,46
